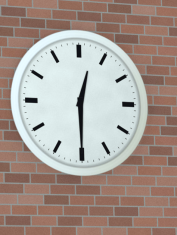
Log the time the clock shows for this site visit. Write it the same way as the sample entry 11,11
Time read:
12,30
